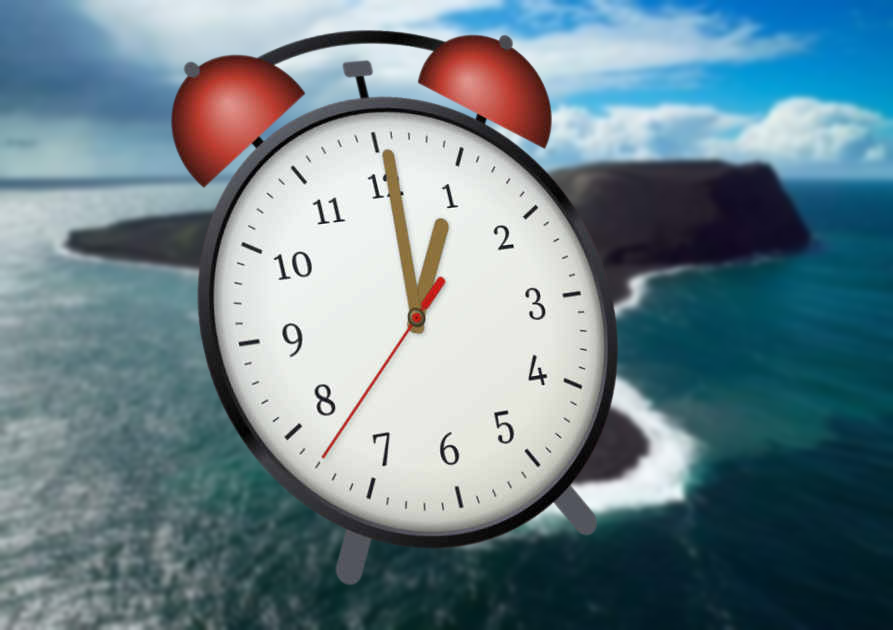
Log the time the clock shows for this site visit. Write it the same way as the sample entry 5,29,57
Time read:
1,00,38
